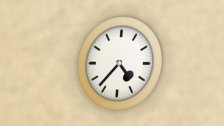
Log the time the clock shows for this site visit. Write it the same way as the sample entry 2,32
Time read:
4,37
